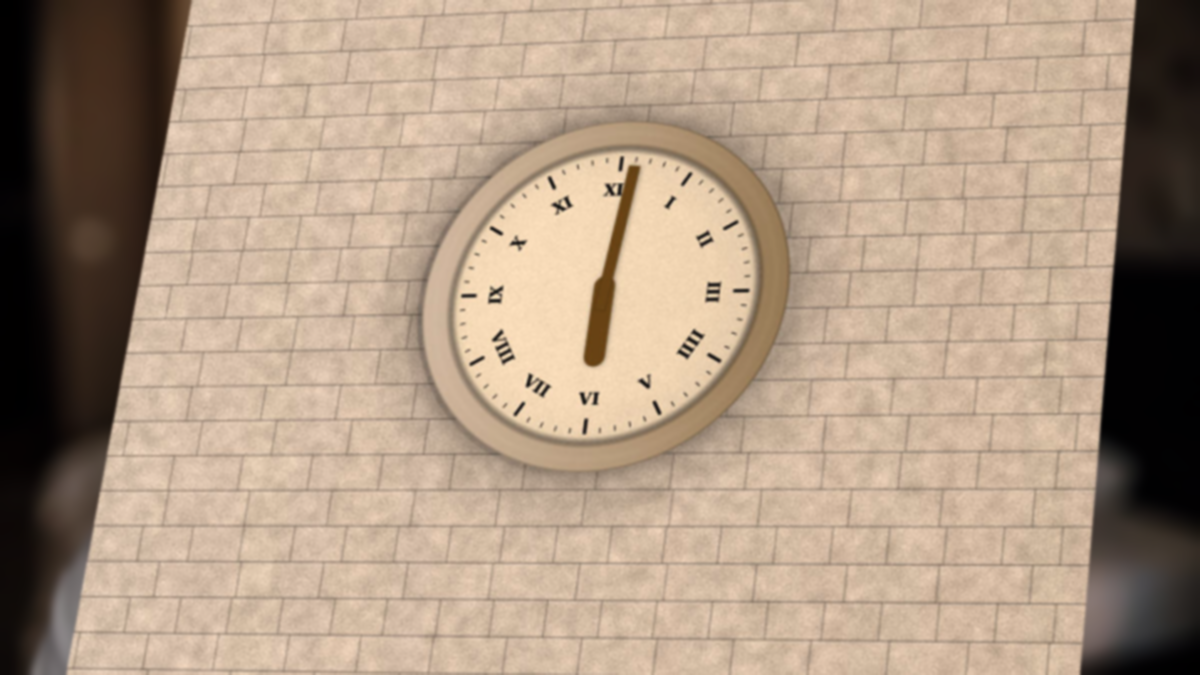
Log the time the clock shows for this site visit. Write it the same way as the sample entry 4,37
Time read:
6,01
